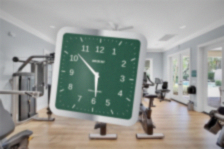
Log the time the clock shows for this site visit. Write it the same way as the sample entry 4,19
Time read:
5,52
